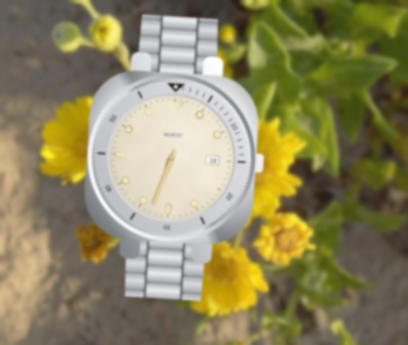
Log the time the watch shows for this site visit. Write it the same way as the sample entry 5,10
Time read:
6,33
